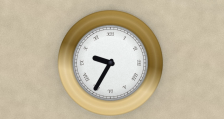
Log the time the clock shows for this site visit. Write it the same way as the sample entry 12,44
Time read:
9,35
